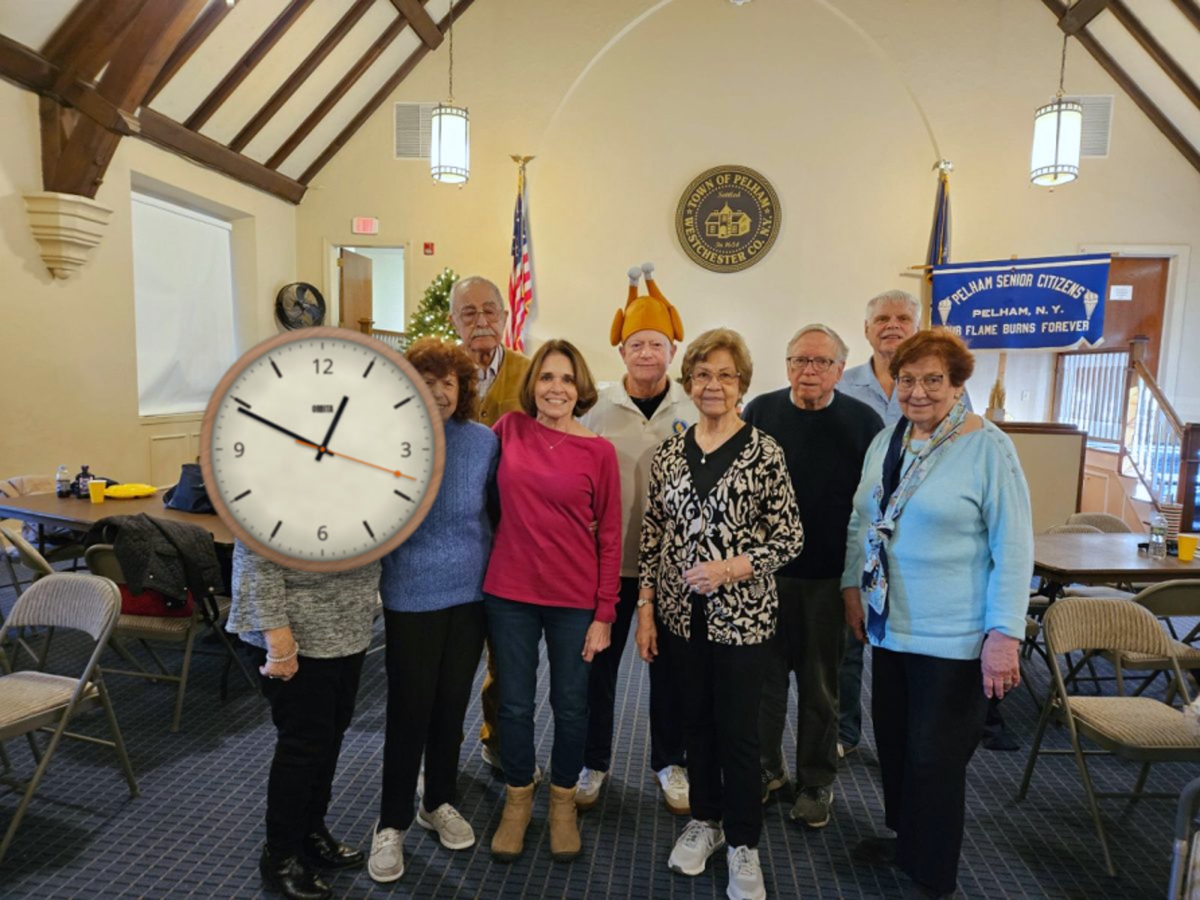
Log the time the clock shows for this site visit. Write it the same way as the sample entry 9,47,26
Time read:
12,49,18
